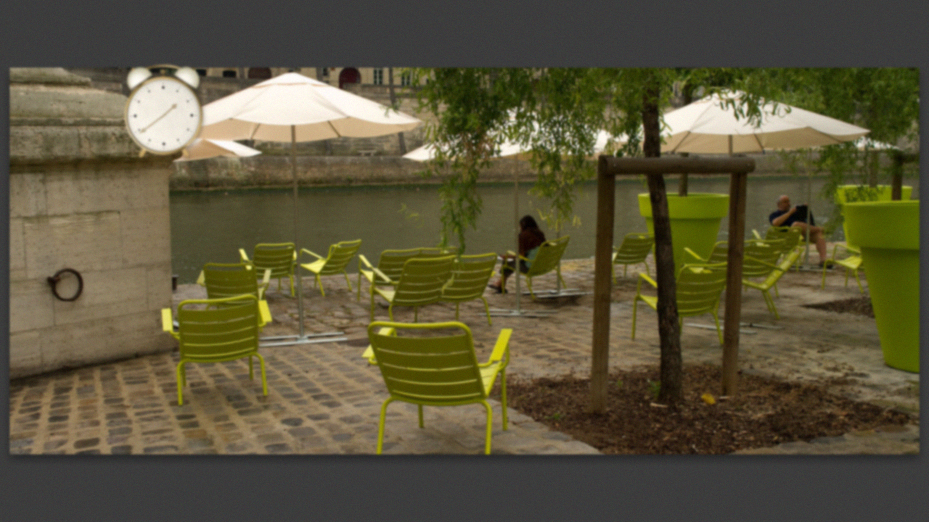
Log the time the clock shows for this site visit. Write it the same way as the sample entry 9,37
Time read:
1,39
